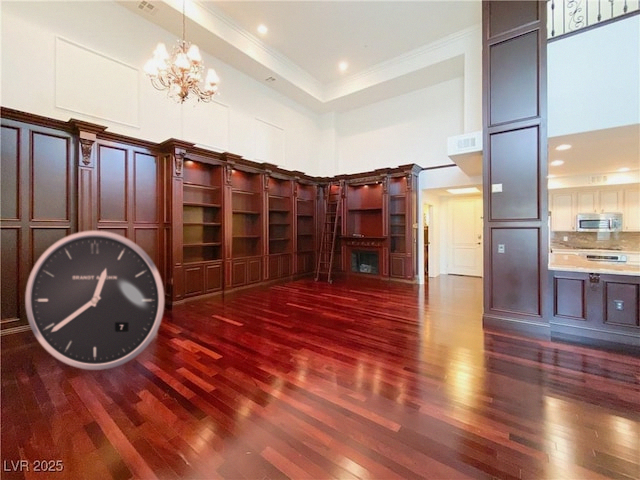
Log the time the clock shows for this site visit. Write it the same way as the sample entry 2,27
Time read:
12,39
